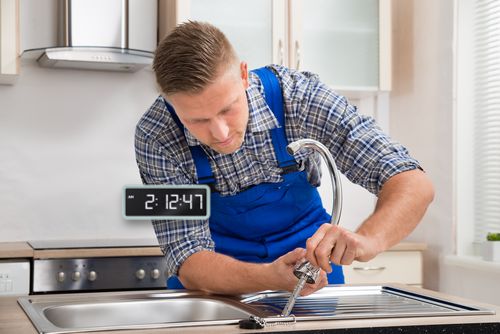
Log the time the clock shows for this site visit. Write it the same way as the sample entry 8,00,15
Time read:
2,12,47
